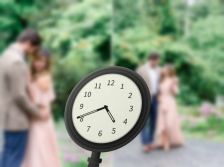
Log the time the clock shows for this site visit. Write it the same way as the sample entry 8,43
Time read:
4,41
